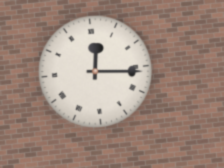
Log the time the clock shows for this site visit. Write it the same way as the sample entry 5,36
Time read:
12,16
